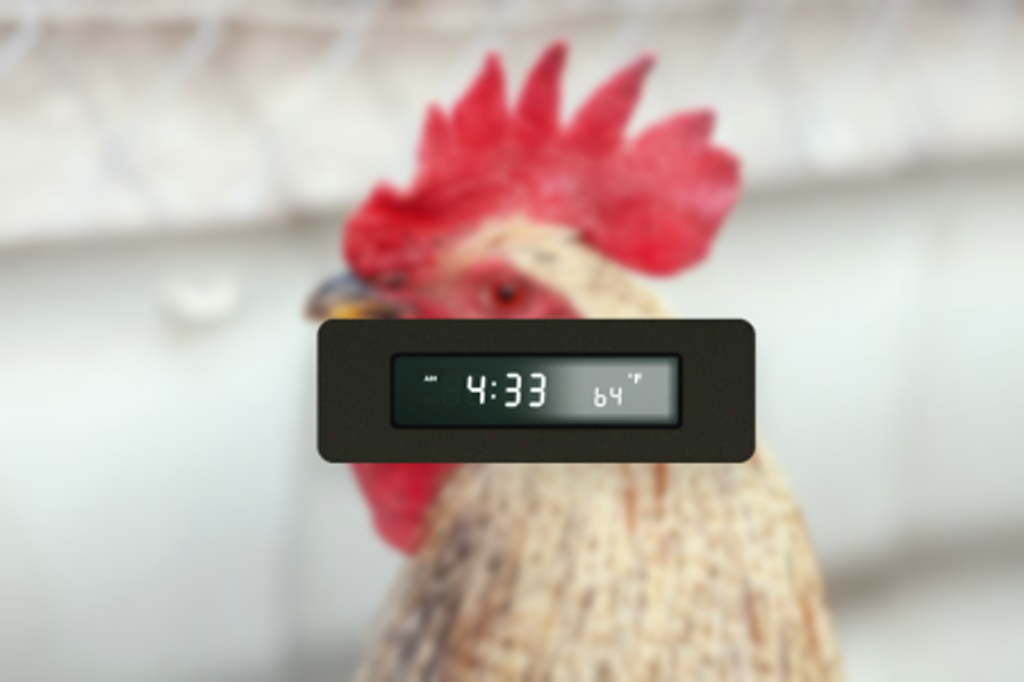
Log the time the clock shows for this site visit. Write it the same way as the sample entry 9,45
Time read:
4,33
